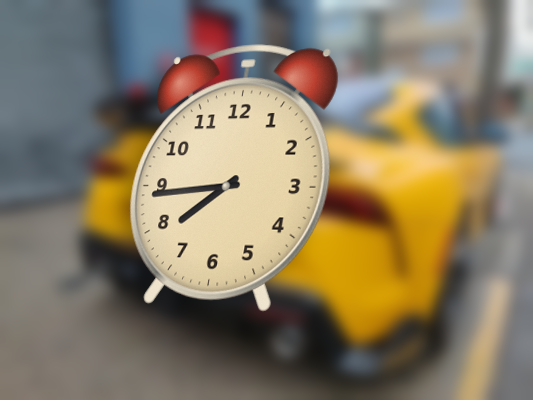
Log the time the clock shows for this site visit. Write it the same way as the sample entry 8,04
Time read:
7,44
